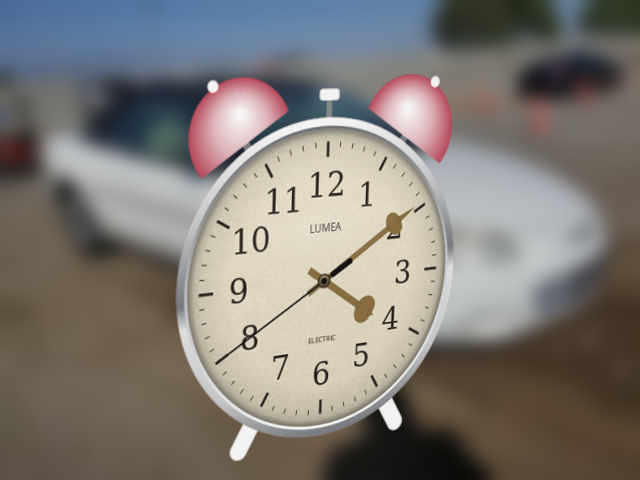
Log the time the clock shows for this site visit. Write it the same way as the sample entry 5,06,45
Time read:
4,09,40
